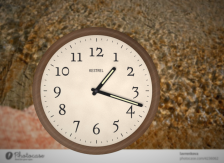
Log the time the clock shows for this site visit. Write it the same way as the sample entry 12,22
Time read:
1,18
